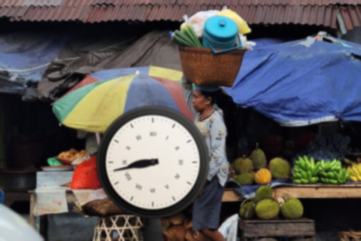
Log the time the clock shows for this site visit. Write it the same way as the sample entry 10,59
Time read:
8,43
